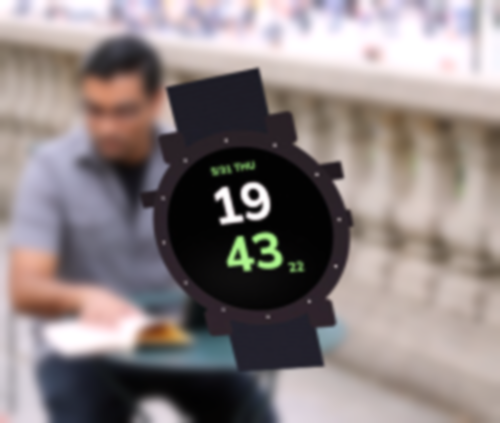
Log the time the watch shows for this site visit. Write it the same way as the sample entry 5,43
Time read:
19,43
